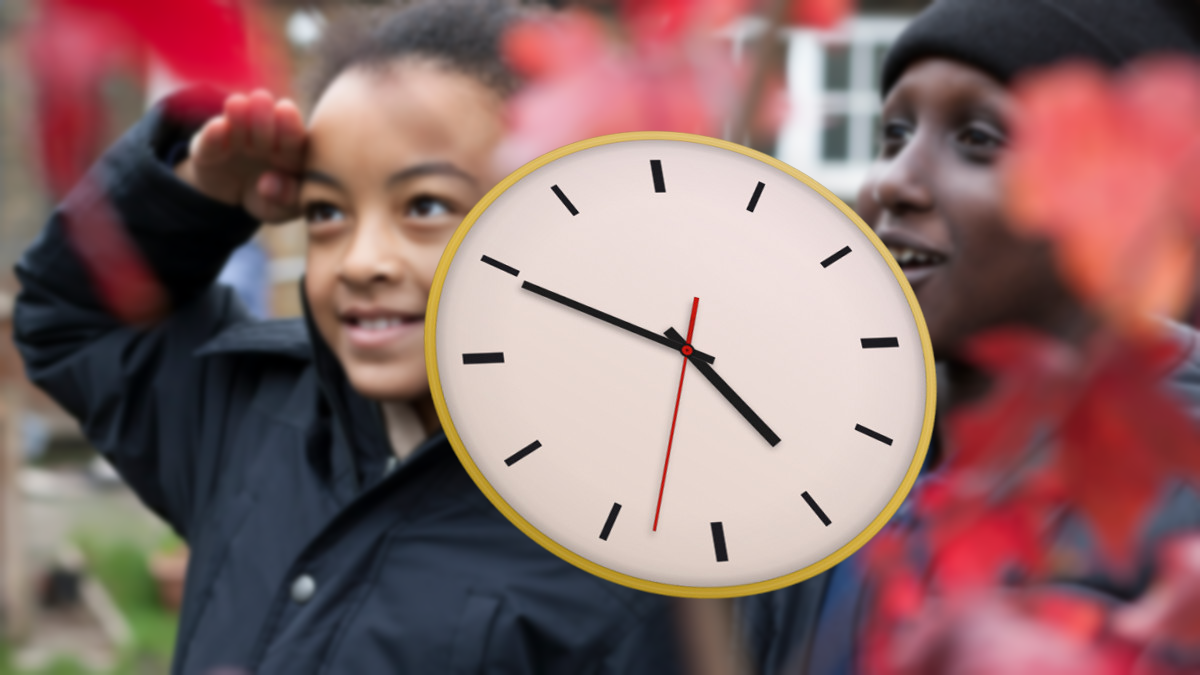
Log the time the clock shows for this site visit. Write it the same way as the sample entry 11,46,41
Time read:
4,49,33
